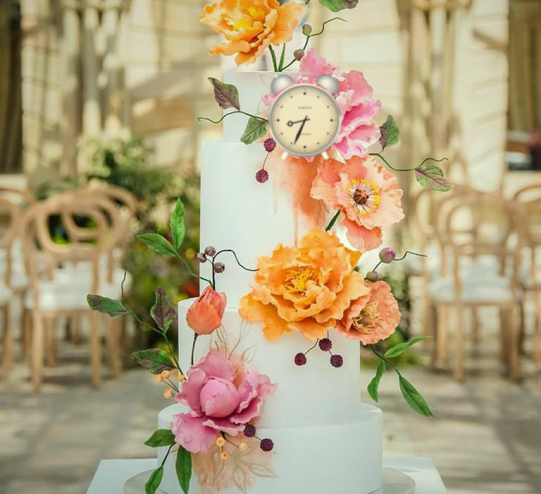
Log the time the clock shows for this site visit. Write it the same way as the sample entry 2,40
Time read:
8,34
